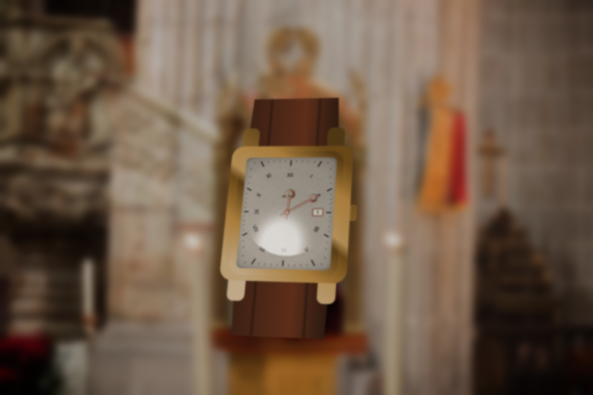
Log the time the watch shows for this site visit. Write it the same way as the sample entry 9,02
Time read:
12,10
